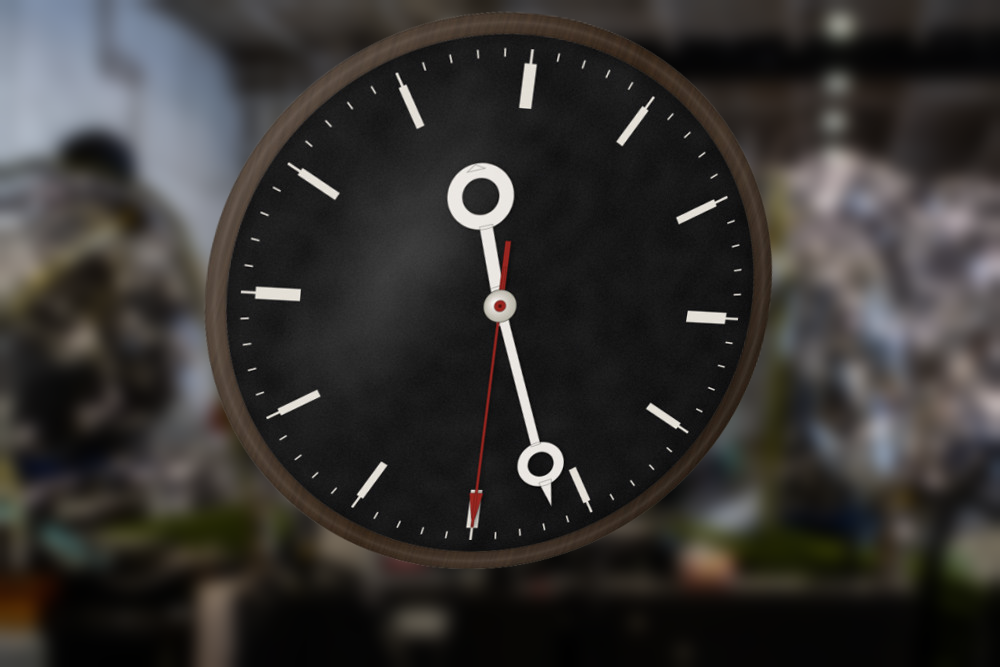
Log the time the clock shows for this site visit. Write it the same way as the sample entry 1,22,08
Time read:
11,26,30
